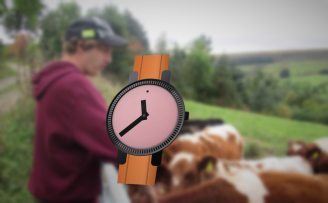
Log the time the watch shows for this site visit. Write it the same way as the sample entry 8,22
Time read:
11,38
